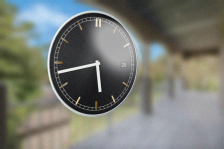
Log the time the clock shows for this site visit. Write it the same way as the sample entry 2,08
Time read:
5,43
